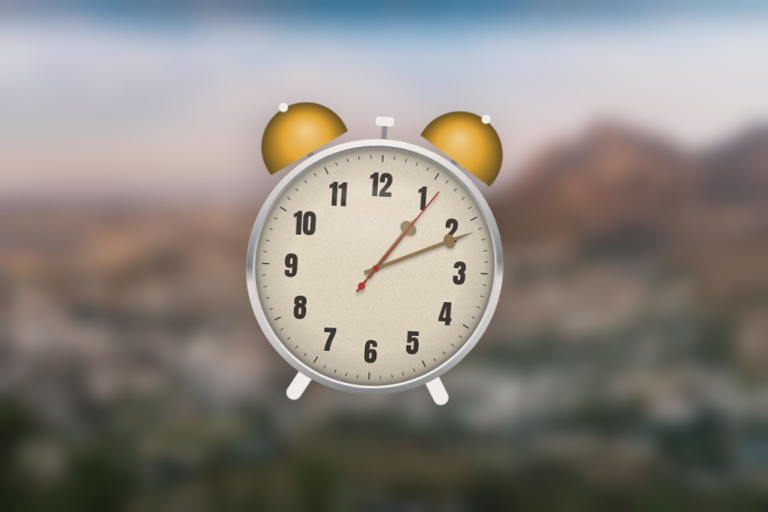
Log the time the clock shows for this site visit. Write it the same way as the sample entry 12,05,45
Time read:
1,11,06
